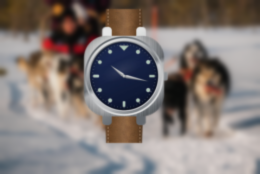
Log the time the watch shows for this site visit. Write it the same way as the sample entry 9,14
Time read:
10,17
